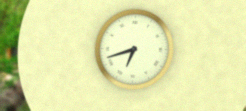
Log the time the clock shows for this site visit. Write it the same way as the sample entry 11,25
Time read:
6,42
